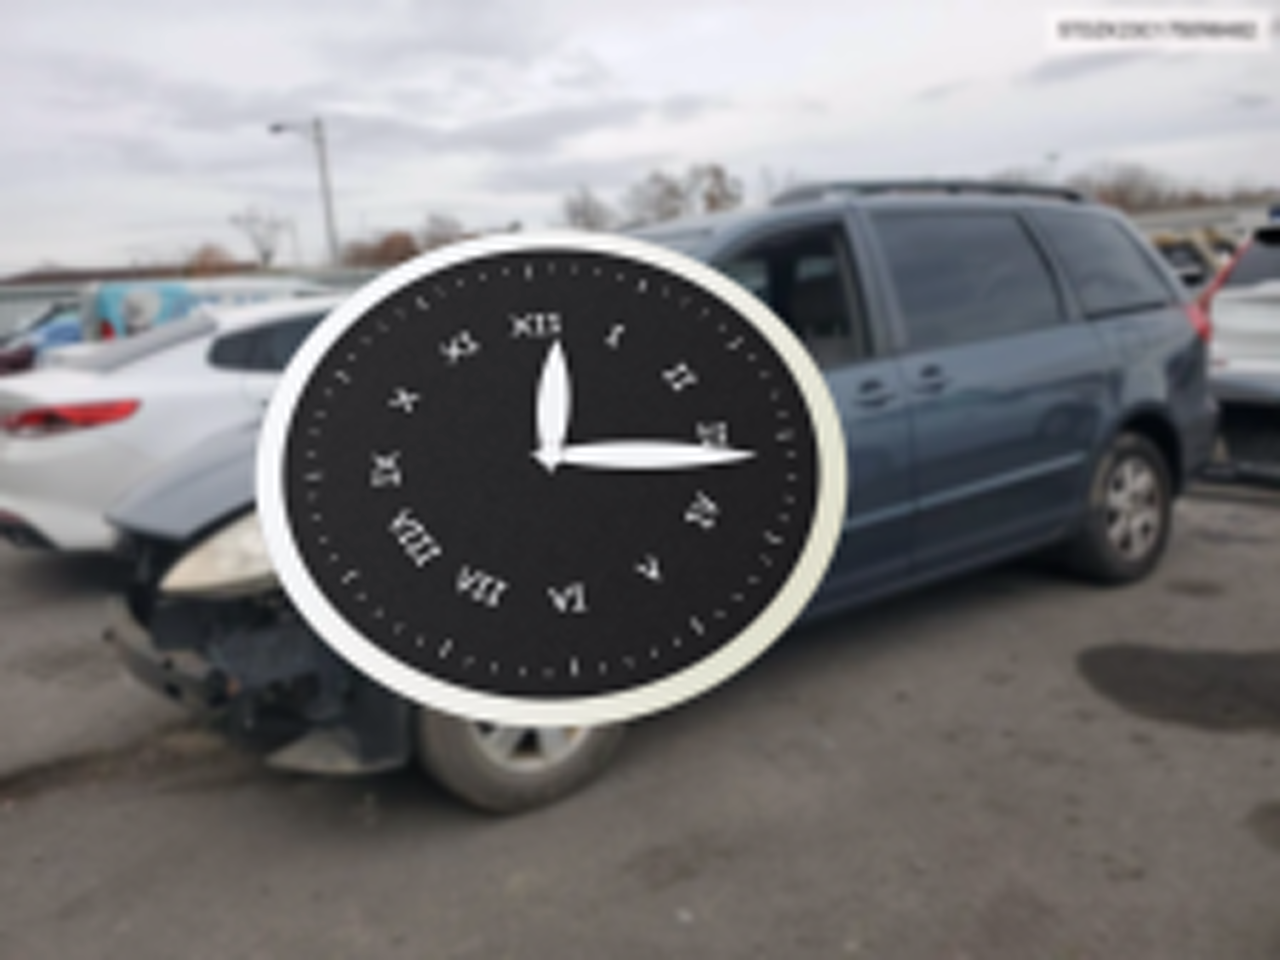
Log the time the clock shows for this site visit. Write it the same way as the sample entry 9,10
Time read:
12,16
